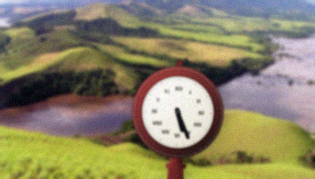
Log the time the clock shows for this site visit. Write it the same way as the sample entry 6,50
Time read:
5,26
